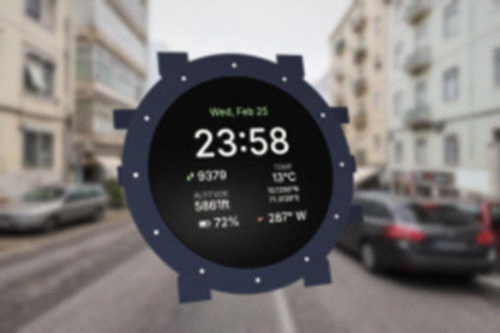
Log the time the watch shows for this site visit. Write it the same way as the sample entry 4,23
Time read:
23,58
